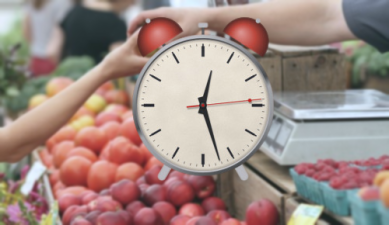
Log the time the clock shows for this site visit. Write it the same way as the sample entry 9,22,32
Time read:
12,27,14
